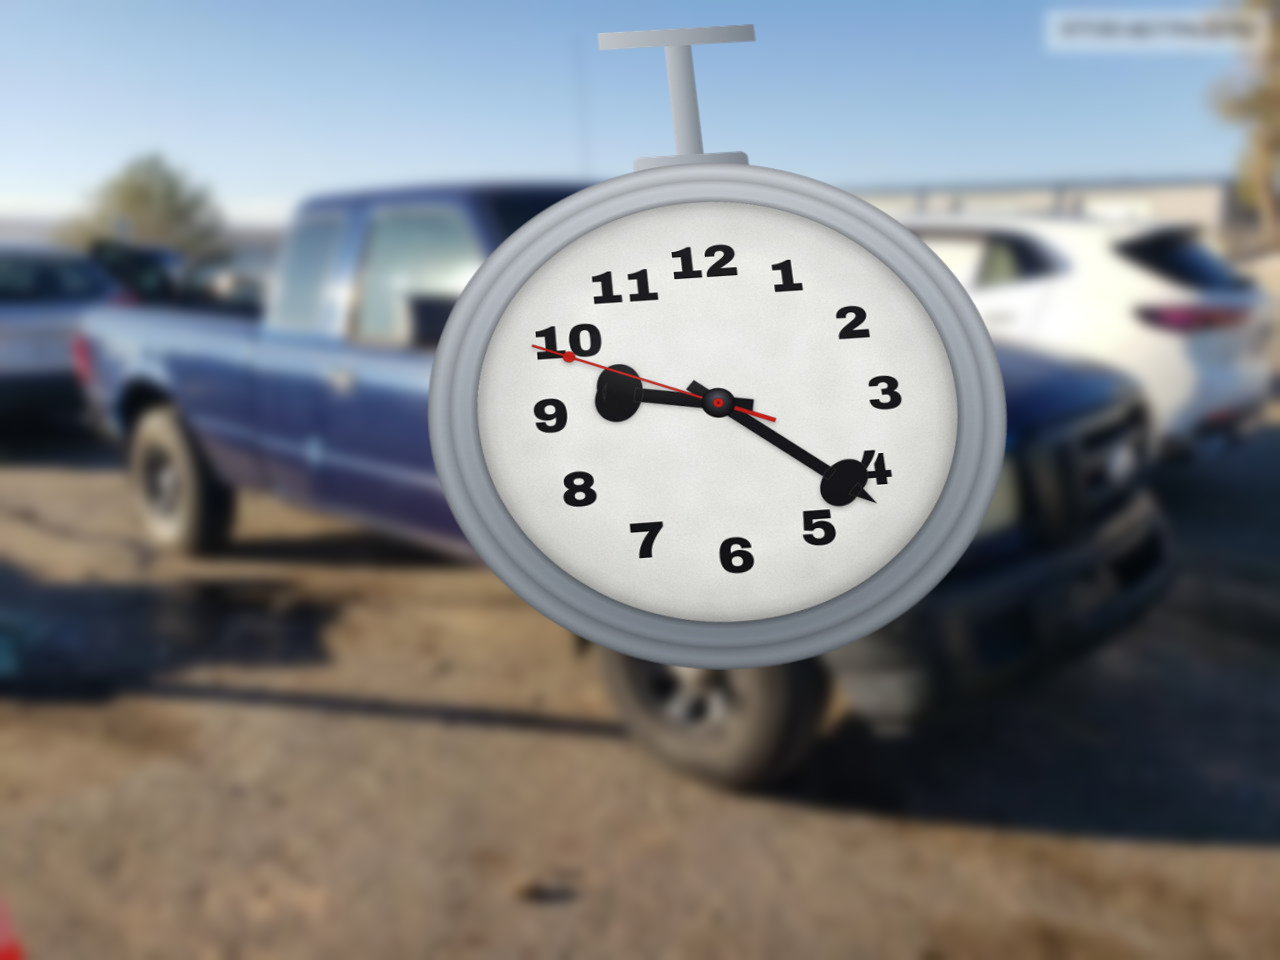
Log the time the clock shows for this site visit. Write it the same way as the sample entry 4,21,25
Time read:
9,21,49
